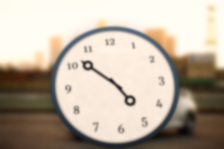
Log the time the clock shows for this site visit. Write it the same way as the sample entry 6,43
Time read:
4,52
